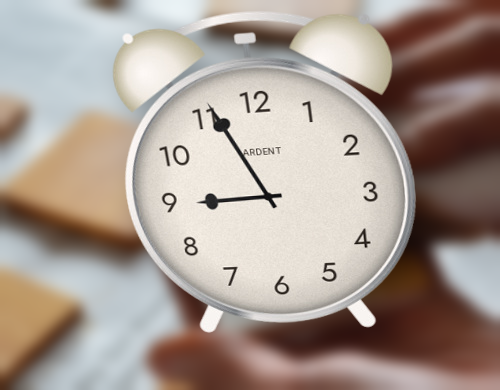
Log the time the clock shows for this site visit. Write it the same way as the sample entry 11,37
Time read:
8,56
